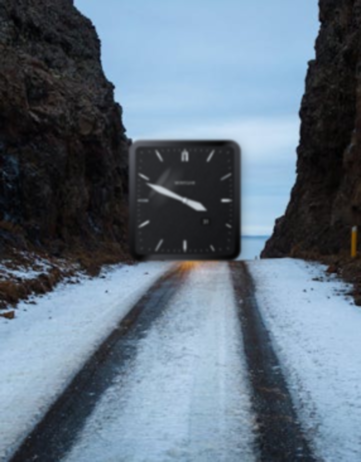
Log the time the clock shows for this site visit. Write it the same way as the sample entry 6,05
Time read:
3,49
